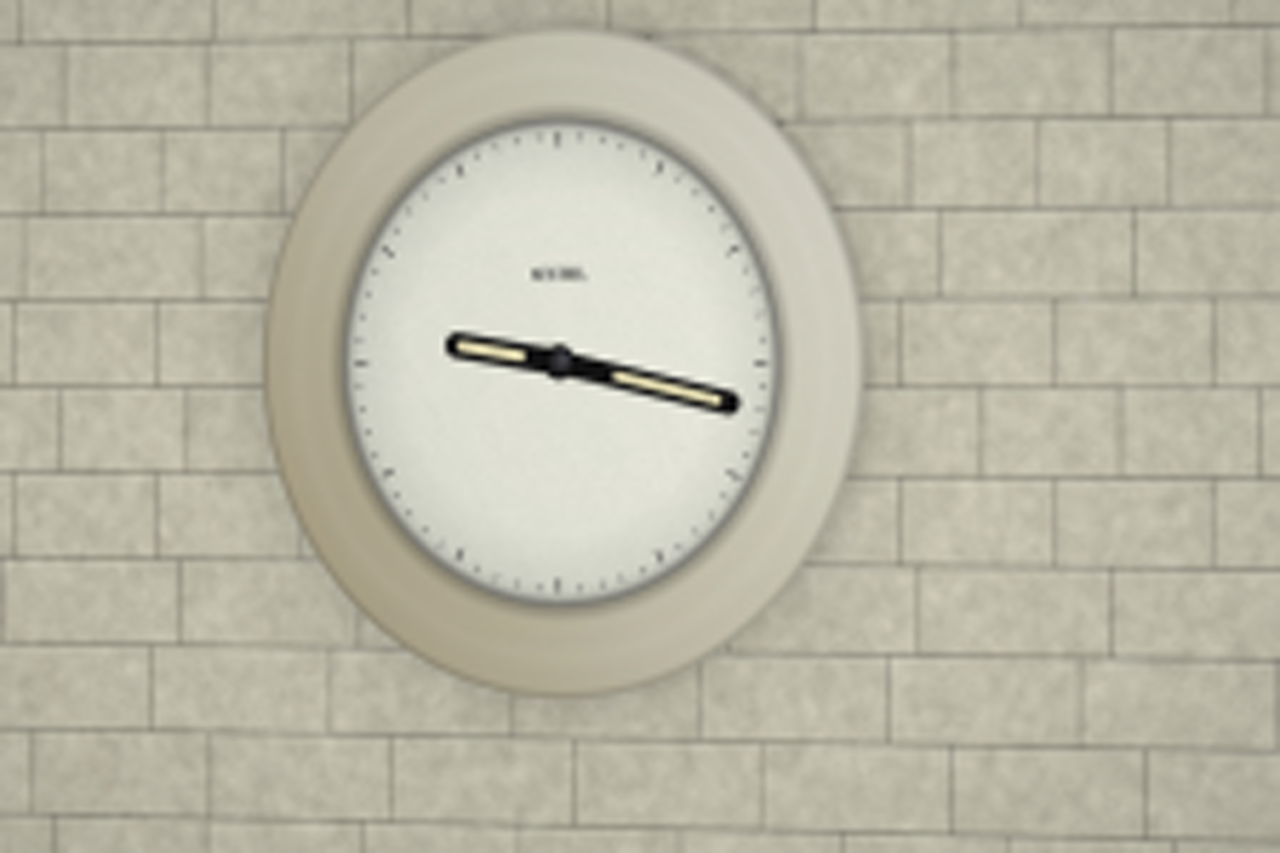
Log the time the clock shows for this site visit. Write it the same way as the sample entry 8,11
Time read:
9,17
